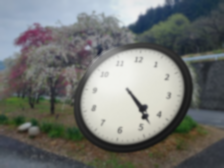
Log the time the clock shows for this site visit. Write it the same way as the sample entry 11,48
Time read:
4,23
